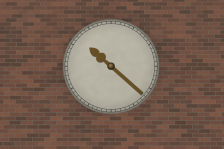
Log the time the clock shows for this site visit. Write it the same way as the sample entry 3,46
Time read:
10,22
